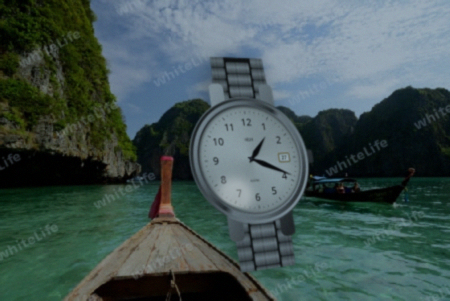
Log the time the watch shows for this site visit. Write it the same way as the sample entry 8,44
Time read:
1,19
